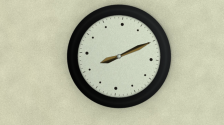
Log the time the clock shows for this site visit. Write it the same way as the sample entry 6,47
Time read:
8,10
